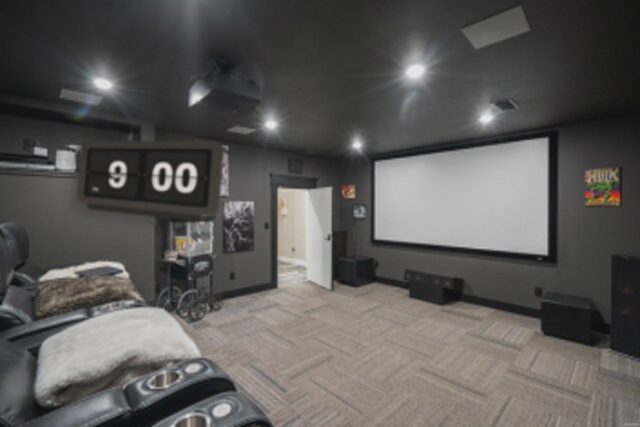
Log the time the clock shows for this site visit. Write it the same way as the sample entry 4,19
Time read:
9,00
